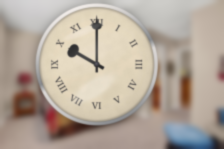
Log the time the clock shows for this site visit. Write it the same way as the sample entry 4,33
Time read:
10,00
